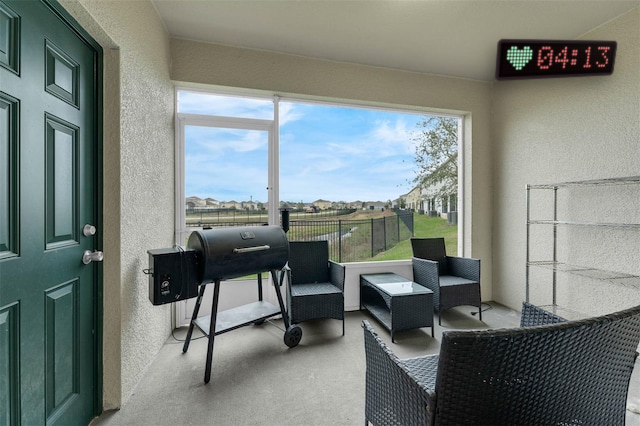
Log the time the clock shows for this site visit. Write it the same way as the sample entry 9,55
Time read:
4,13
